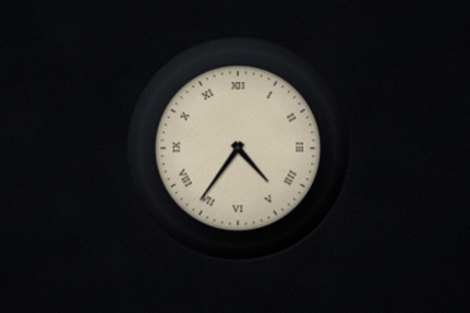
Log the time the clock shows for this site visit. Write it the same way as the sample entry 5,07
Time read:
4,36
